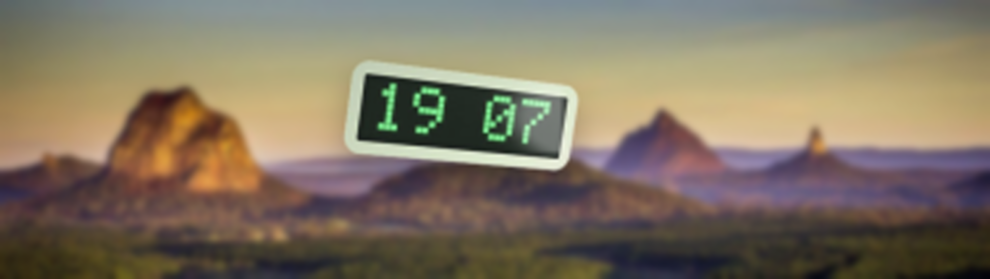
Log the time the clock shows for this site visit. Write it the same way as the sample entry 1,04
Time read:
19,07
